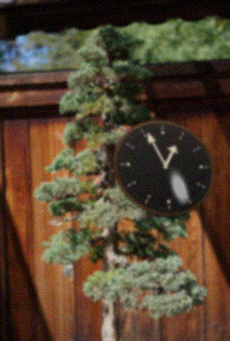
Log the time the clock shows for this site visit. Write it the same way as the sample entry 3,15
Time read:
12,56
